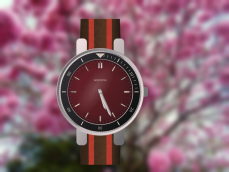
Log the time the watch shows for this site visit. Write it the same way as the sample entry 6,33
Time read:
5,26
